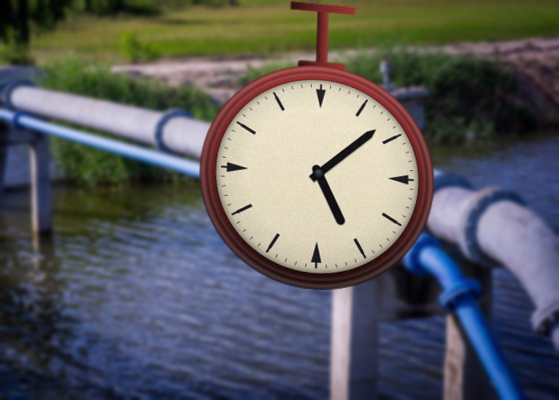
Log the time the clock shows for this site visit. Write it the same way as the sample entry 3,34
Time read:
5,08
